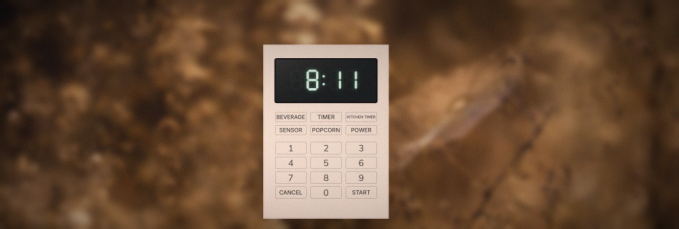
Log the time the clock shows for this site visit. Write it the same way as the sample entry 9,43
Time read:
8,11
